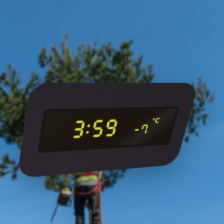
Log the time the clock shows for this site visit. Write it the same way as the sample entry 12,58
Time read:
3,59
